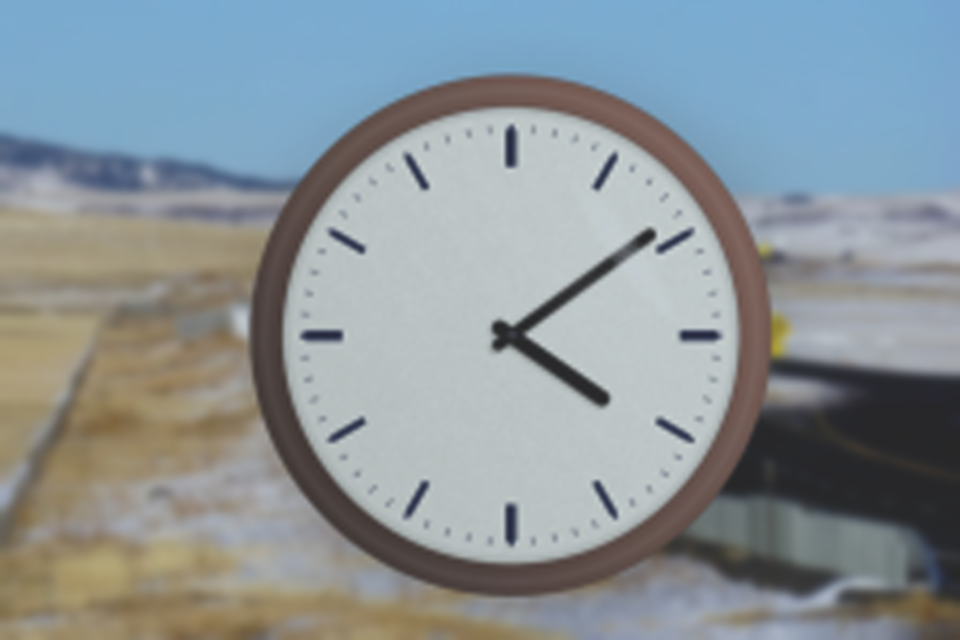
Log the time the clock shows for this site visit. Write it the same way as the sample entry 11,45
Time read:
4,09
